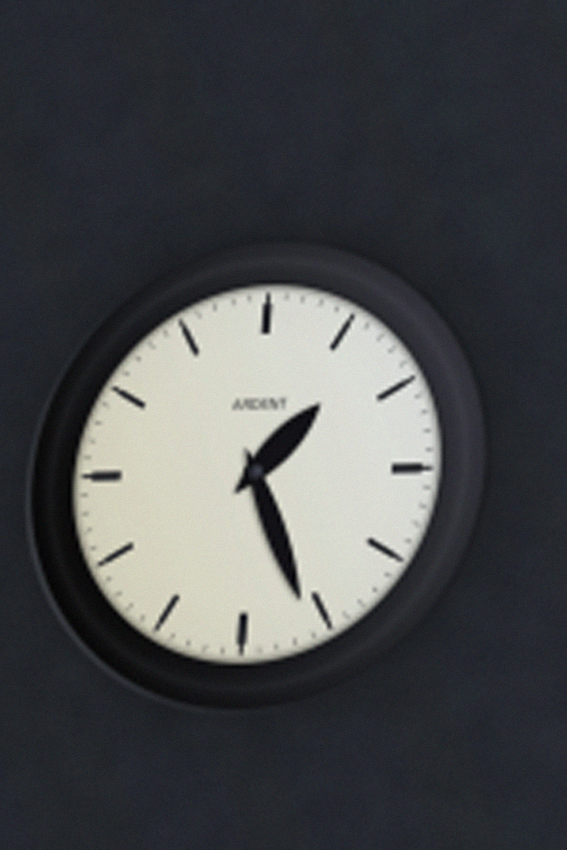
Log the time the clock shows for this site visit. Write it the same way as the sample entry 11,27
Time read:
1,26
